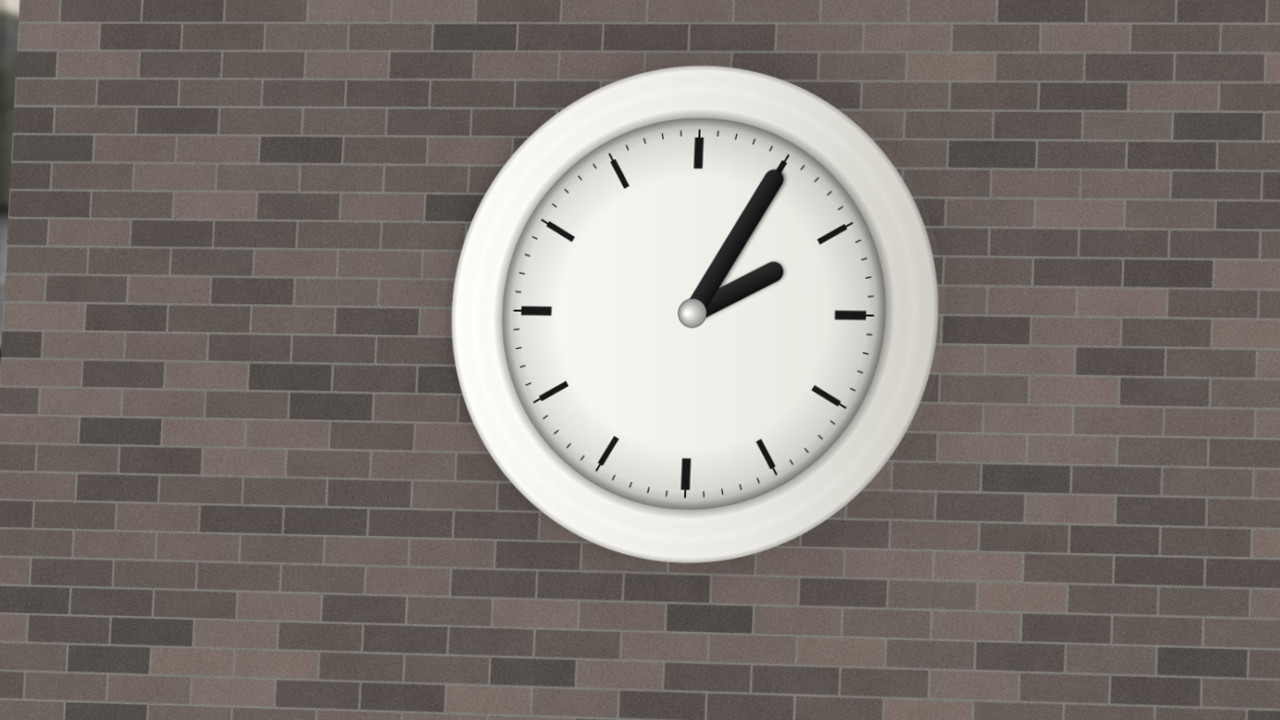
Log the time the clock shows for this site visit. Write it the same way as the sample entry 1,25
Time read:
2,05
